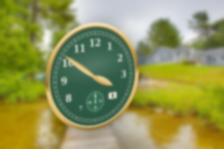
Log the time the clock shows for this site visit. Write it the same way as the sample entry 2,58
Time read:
3,51
